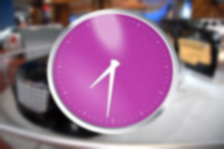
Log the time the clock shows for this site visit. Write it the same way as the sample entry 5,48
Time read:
7,31
